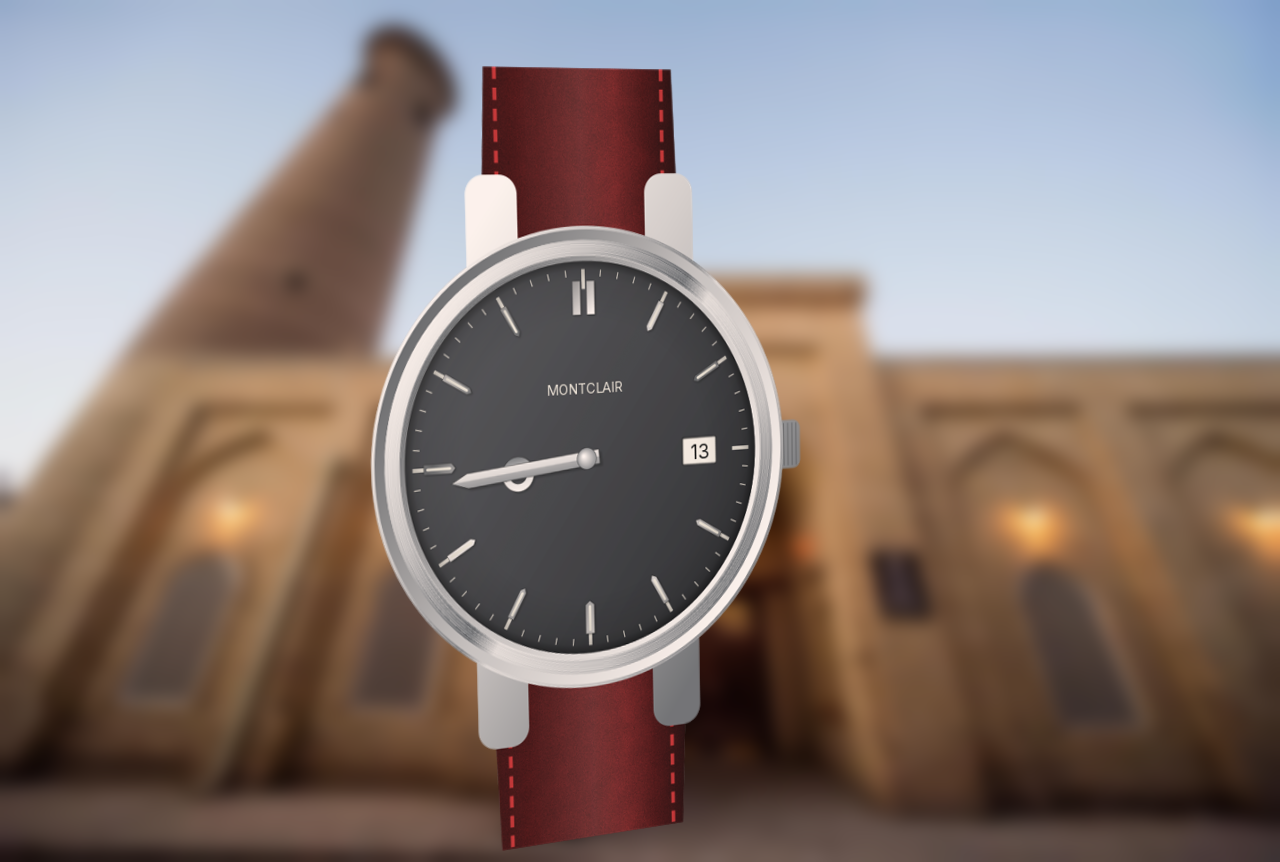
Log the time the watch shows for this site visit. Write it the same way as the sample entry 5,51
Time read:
8,44
